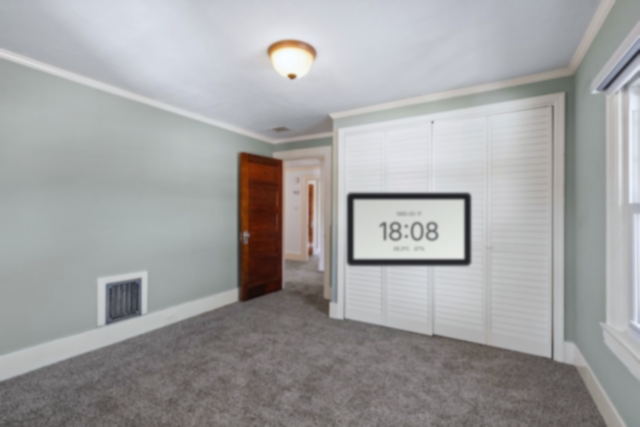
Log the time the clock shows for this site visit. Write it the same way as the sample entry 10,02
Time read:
18,08
